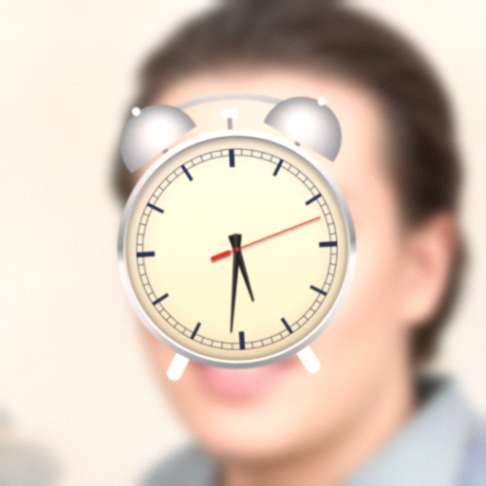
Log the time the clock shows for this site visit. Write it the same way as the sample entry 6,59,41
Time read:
5,31,12
